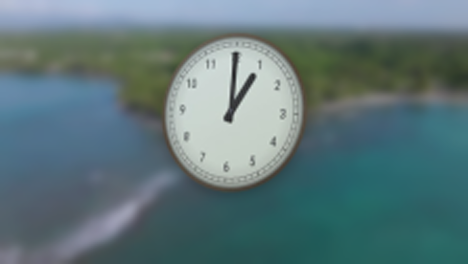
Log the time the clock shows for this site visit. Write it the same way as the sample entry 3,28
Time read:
1,00
